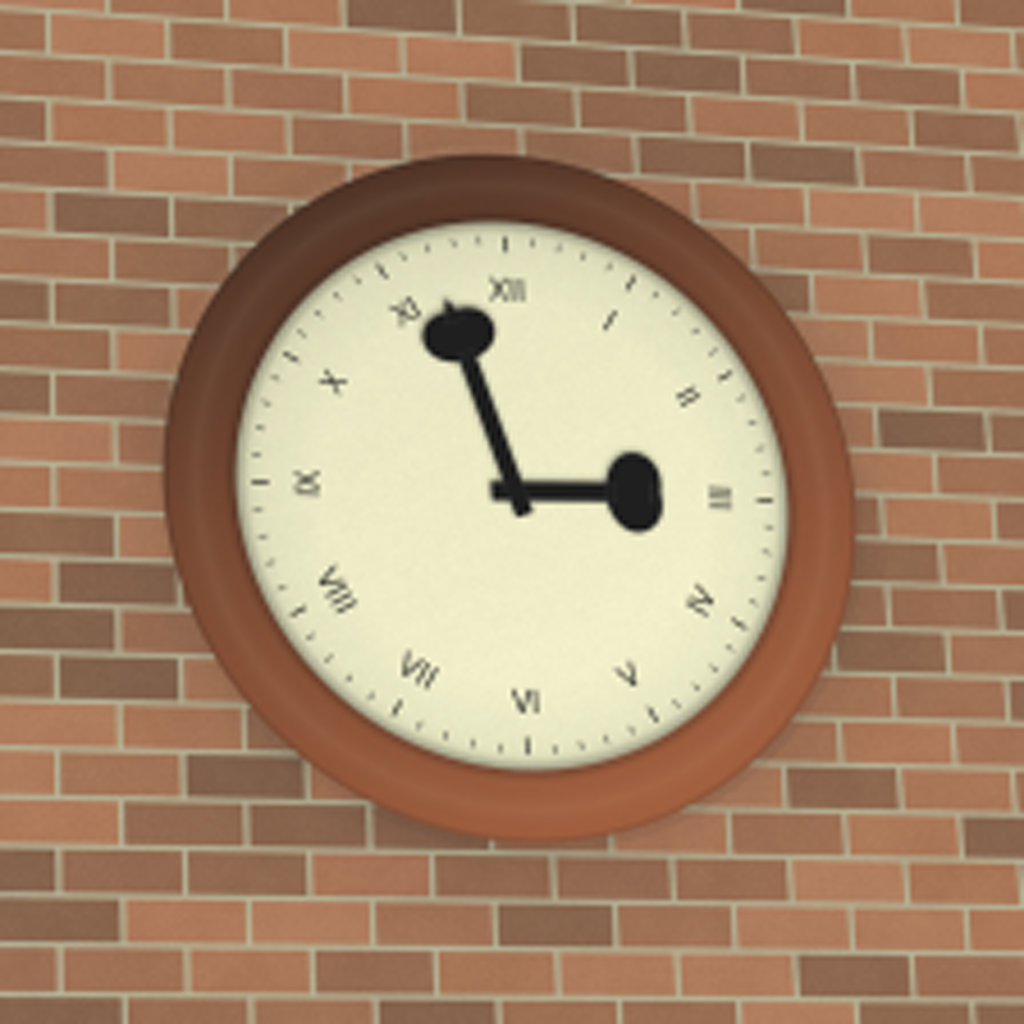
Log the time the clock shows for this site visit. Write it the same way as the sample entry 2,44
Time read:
2,57
